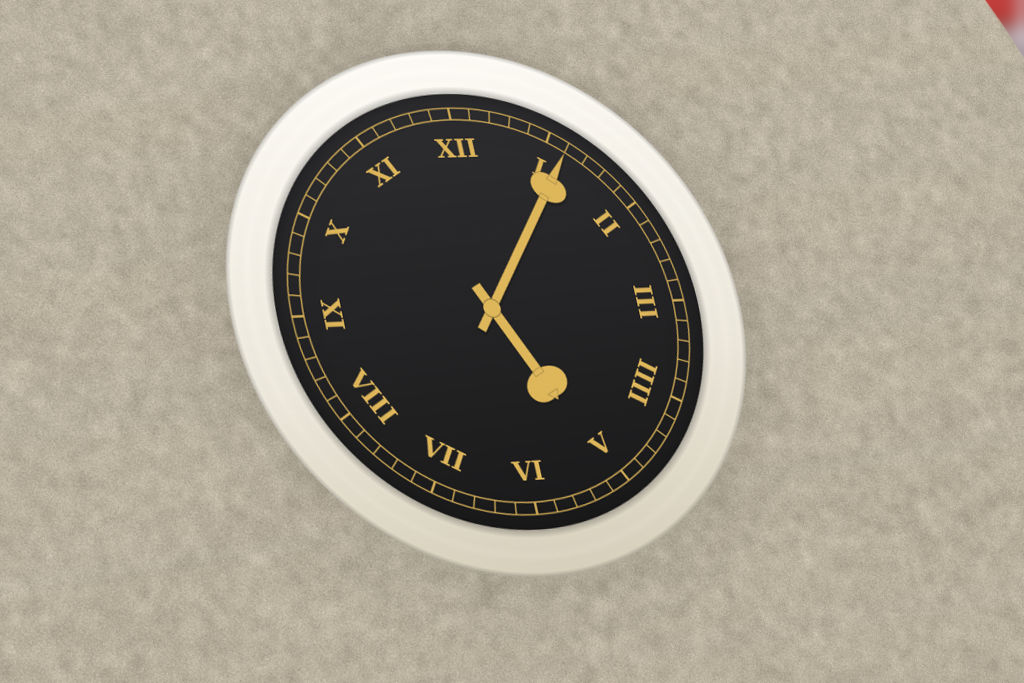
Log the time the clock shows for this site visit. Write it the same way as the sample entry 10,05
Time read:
5,06
